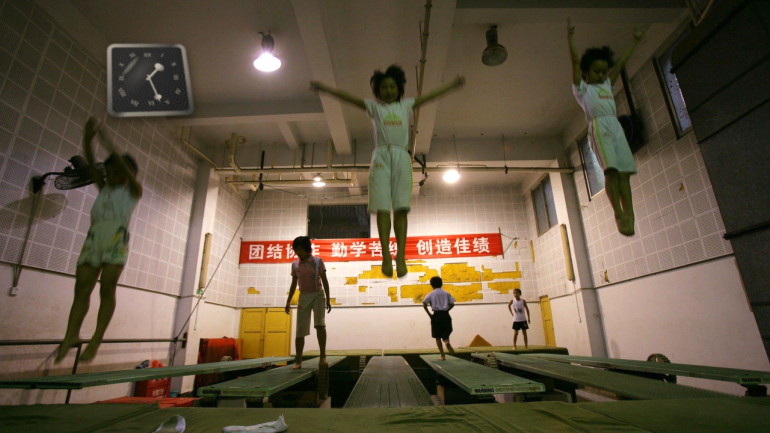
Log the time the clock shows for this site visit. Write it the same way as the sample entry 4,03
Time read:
1,27
